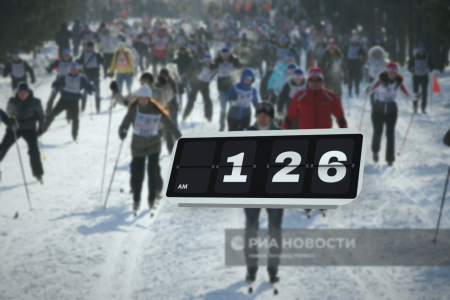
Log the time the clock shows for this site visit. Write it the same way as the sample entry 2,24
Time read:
1,26
